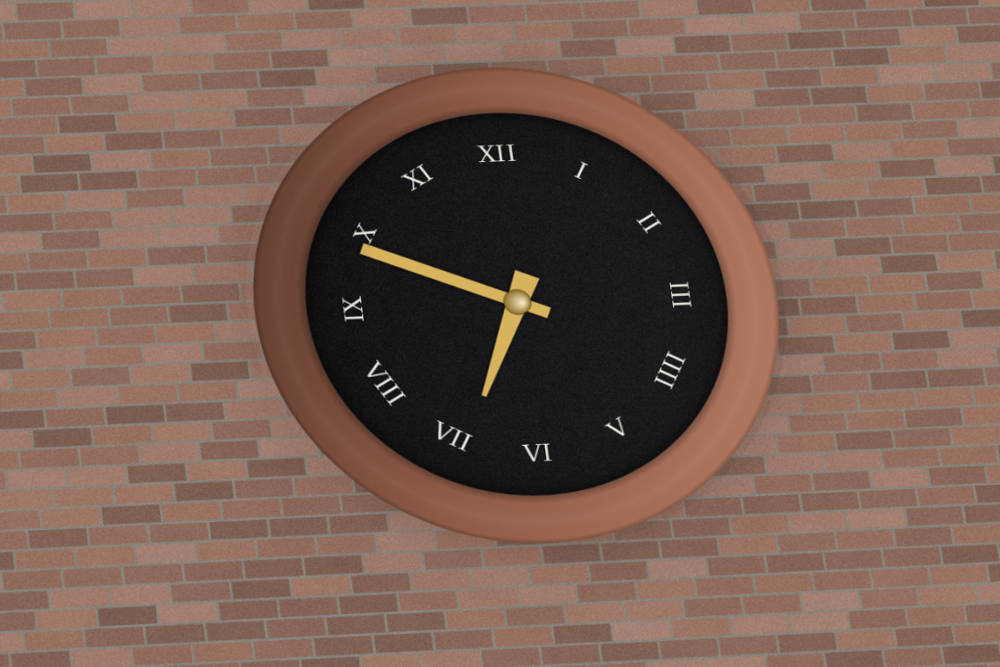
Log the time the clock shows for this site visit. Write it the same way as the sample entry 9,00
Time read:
6,49
